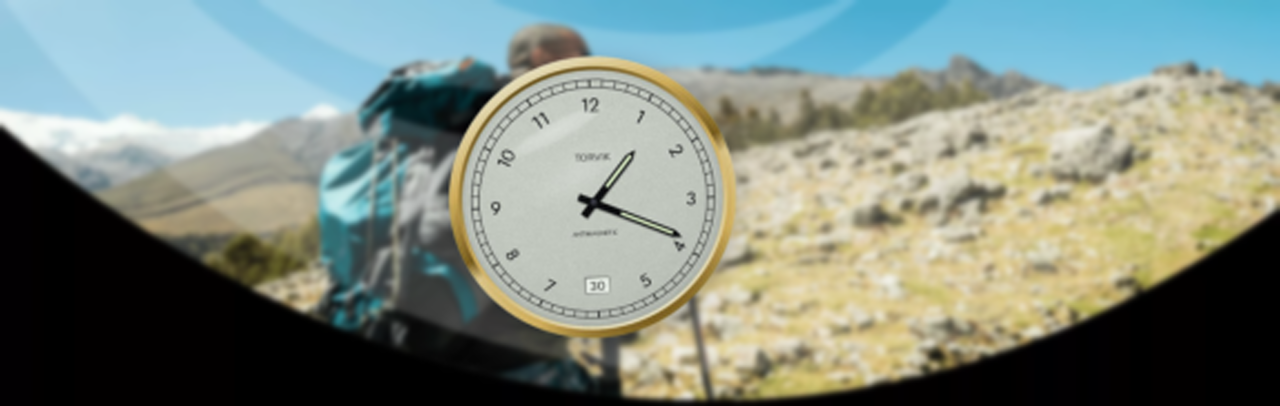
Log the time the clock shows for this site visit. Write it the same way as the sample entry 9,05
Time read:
1,19
